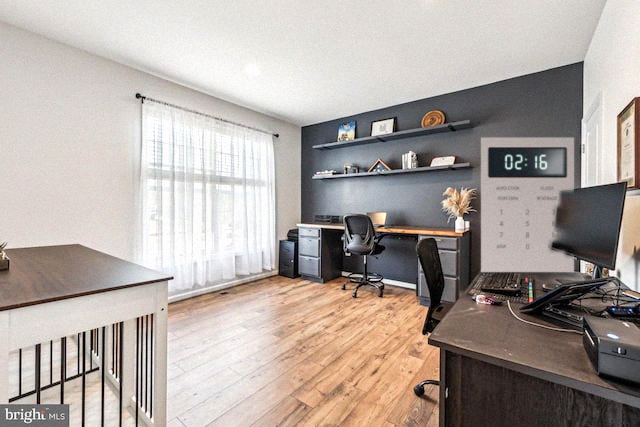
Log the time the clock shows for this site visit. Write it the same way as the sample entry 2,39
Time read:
2,16
